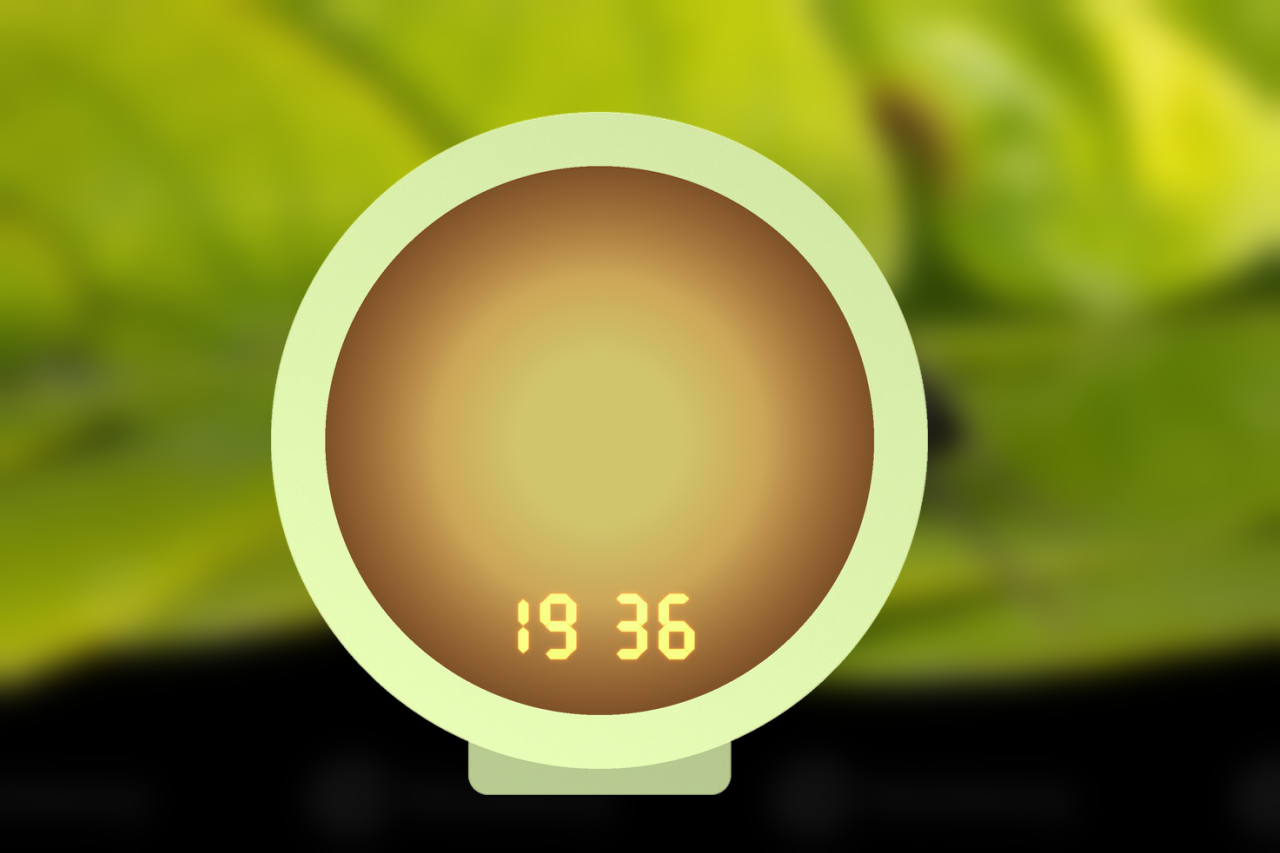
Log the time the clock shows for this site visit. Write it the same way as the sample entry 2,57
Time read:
19,36
